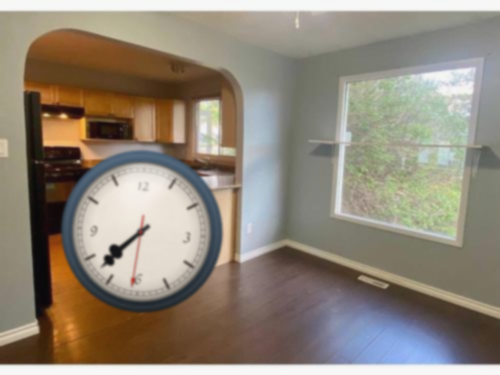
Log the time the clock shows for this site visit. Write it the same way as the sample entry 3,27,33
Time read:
7,37,31
